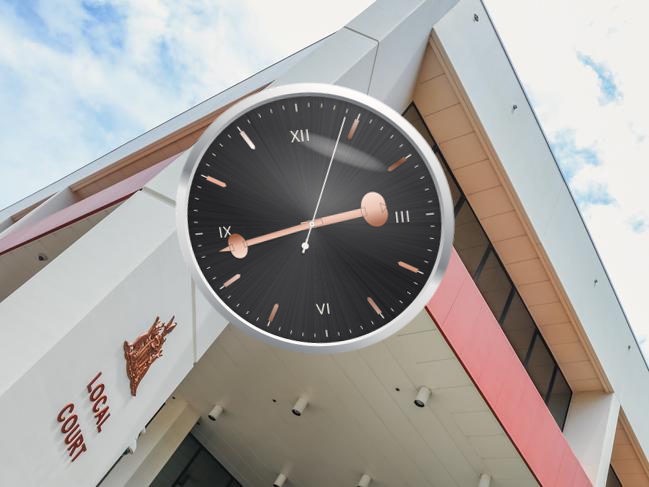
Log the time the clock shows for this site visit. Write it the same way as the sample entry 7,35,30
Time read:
2,43,04
